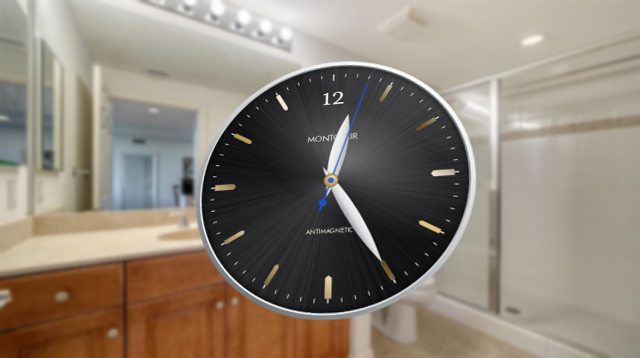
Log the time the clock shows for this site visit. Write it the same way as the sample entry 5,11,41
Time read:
12,25,03
